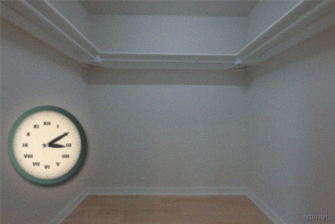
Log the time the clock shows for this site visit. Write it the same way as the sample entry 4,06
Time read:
3,10
